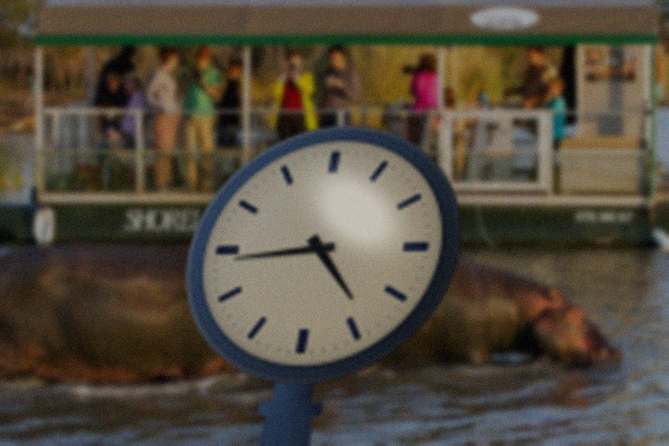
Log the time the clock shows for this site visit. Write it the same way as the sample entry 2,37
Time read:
4,44
